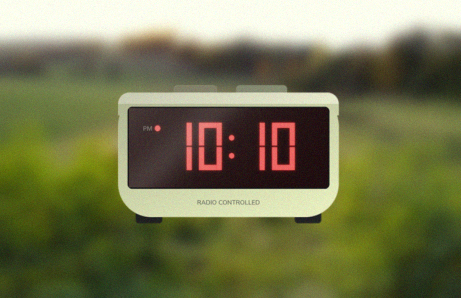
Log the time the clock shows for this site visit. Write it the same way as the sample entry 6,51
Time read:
10,10
